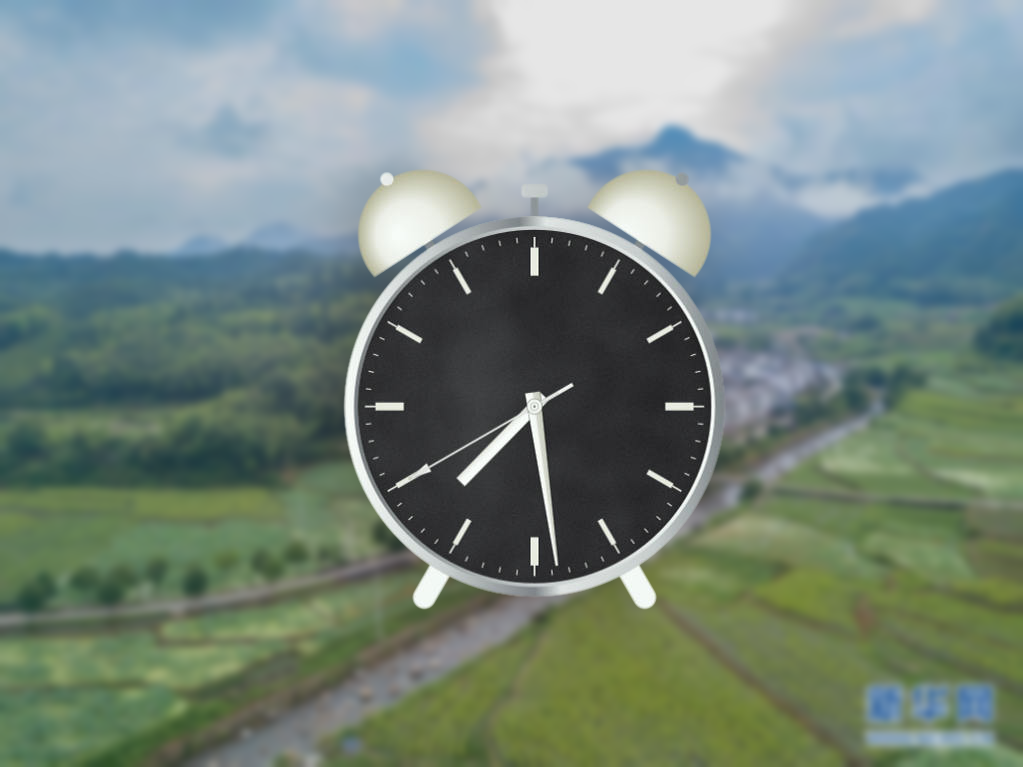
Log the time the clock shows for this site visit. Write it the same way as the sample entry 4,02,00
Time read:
7,28,40
